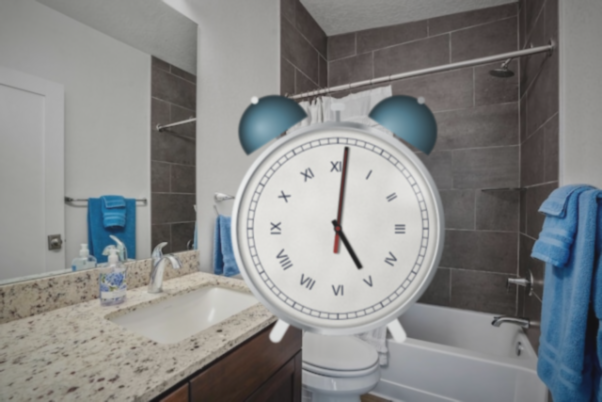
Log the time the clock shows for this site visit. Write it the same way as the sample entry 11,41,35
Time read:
5,01,01
